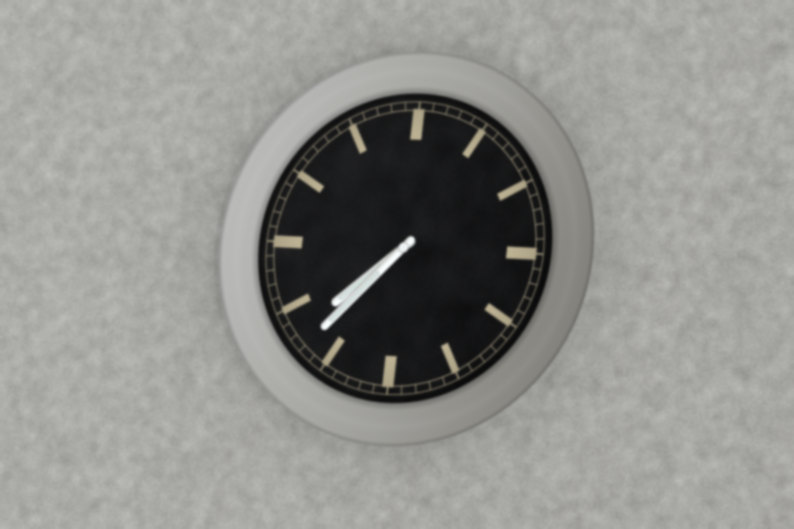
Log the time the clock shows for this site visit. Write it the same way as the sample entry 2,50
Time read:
7,37
